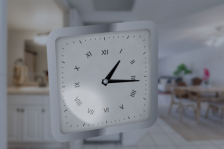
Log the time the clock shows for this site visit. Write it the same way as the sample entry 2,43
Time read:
1,16
